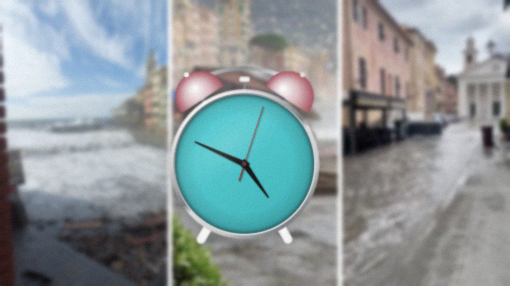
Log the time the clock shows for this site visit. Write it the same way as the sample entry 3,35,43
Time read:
4,49,03
